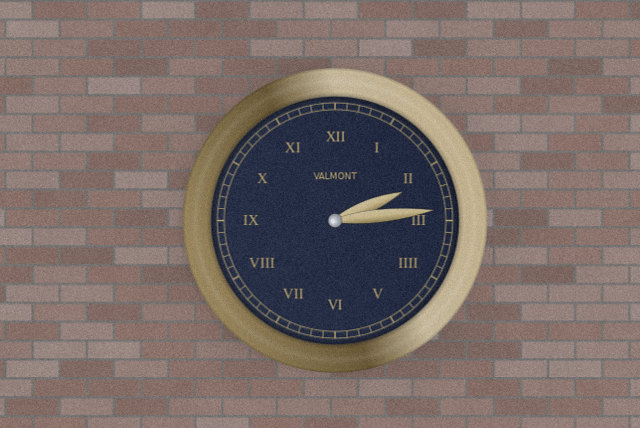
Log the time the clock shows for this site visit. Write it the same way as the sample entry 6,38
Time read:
2,14
